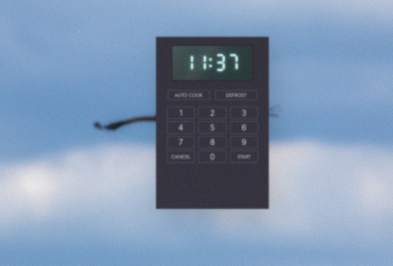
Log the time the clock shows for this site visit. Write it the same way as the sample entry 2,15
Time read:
11,37
